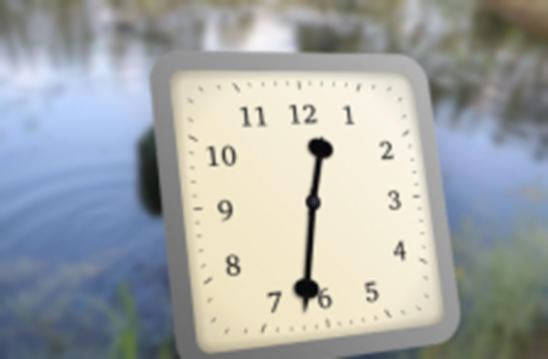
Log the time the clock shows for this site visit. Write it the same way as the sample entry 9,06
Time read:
12,32
